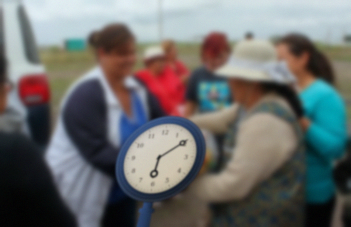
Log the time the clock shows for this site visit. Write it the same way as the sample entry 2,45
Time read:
6,09
